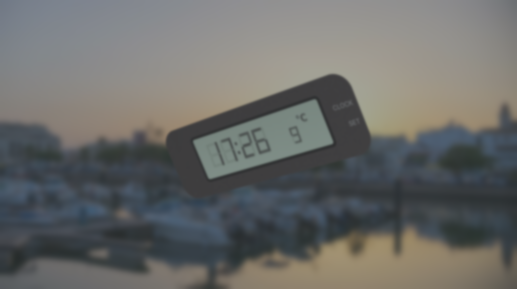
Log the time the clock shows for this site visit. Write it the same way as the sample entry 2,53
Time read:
17,26
